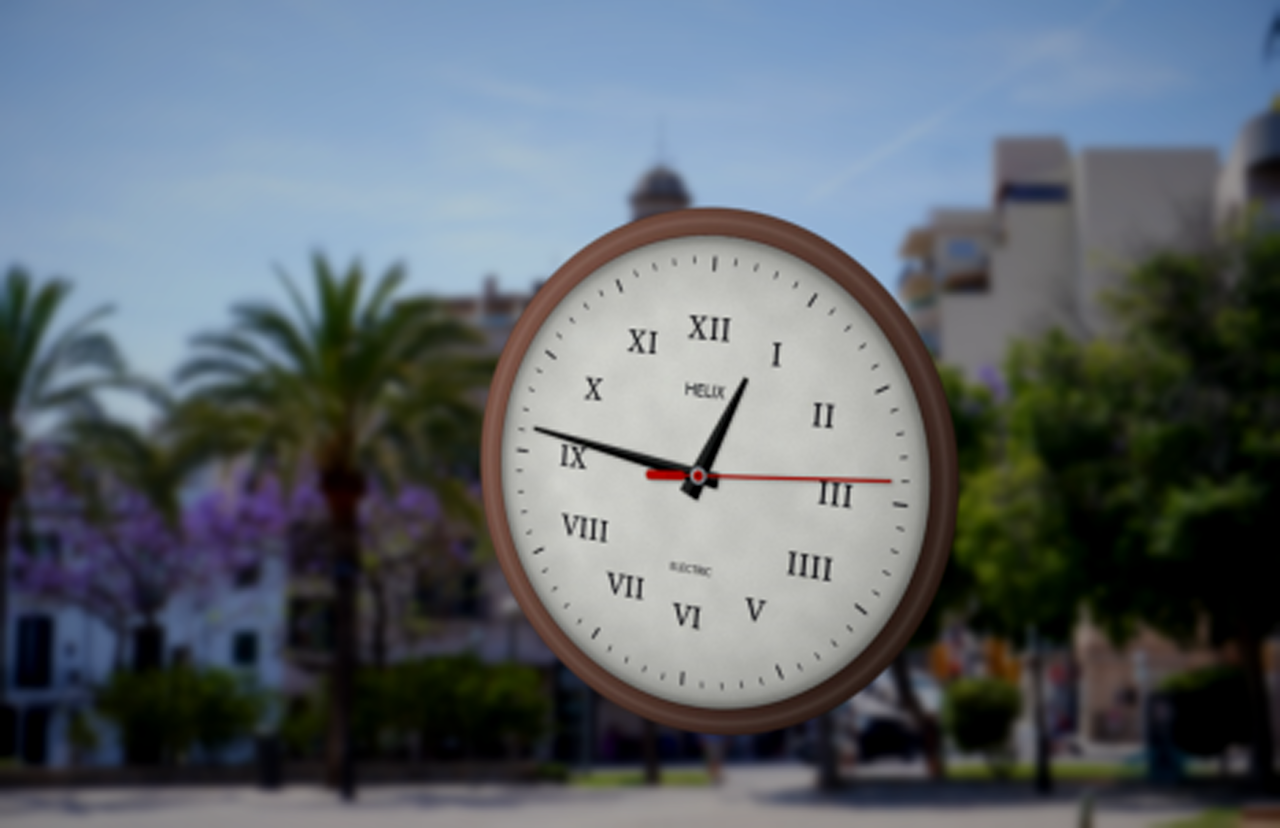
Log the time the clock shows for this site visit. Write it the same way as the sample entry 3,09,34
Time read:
12,46,14
